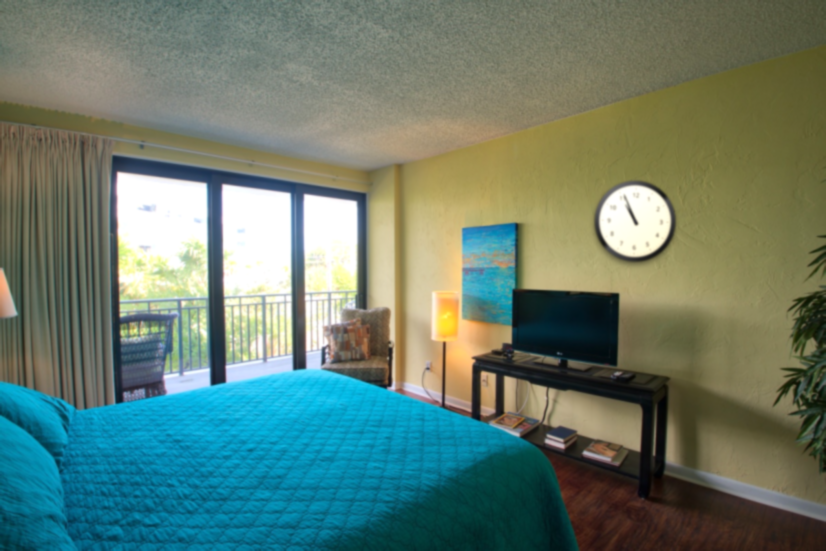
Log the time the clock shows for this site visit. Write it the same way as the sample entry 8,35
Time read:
10,56
